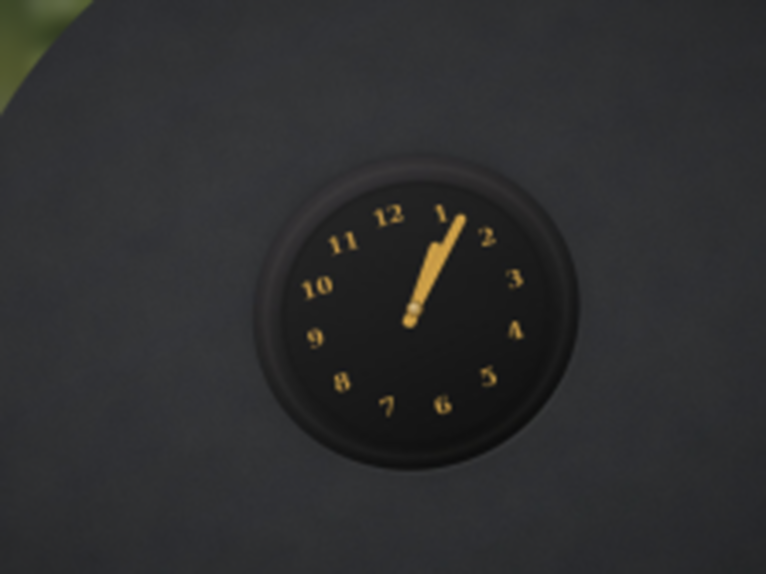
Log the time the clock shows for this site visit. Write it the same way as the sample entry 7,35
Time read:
1,07
